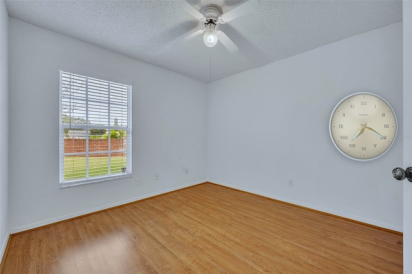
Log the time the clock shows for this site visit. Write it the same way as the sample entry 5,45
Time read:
7,20
